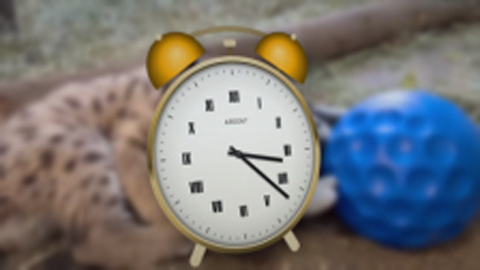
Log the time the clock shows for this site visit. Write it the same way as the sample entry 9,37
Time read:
3,22
